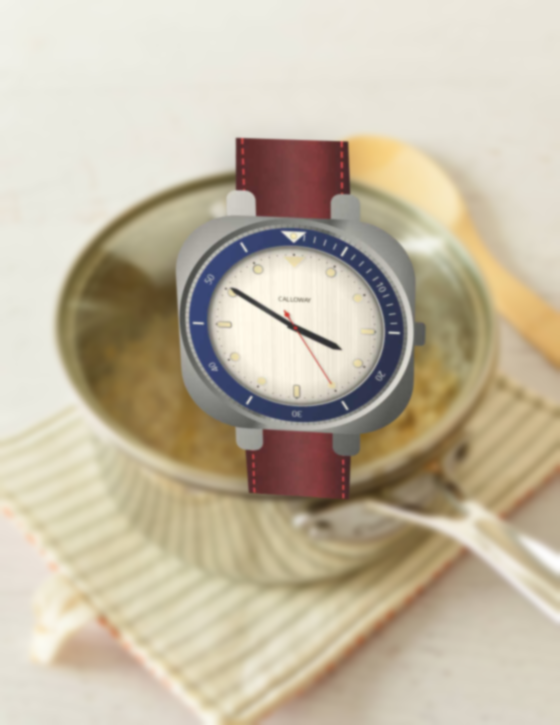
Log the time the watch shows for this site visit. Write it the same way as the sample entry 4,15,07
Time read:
3,50,25
